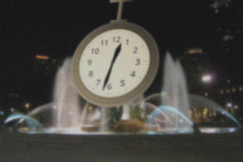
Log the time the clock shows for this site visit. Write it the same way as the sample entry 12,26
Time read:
12,32
